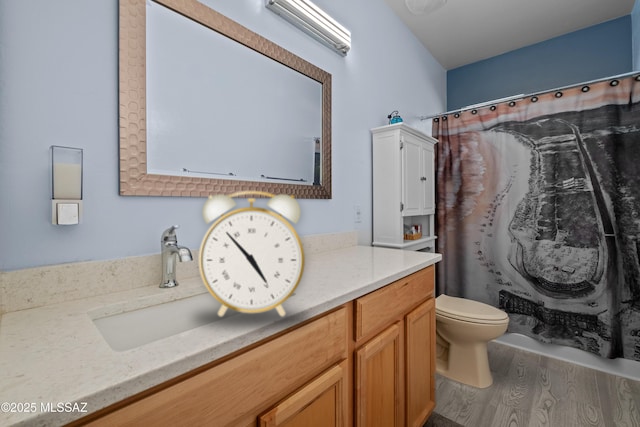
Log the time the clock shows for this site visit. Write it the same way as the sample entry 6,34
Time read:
4,53
